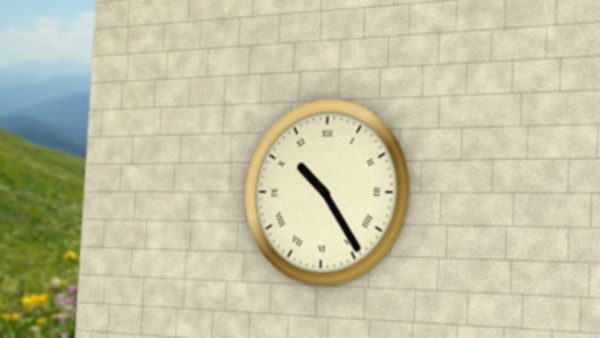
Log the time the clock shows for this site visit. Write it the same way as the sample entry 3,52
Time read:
10,24
